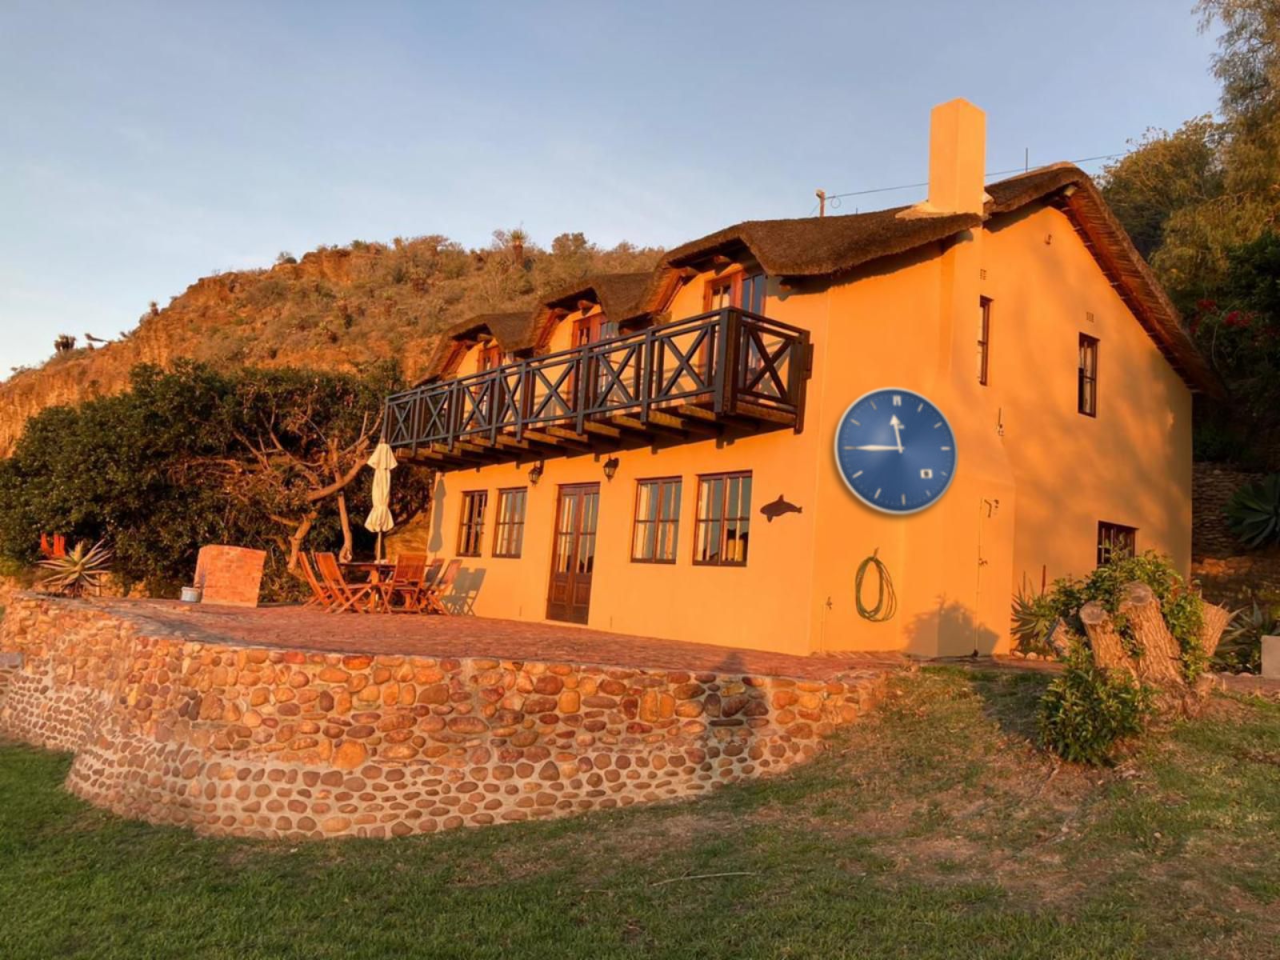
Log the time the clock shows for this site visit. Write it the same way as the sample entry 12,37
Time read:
11,45
